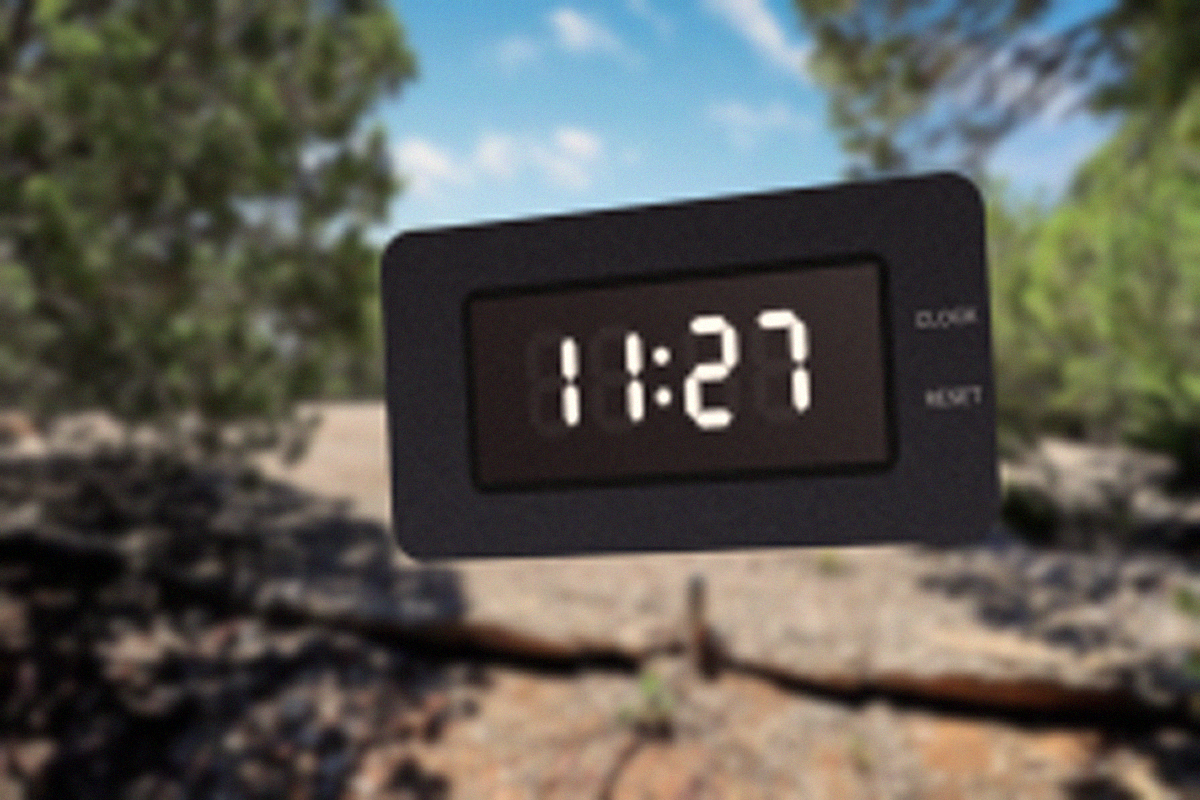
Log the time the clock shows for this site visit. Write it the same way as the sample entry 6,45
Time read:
11,27
